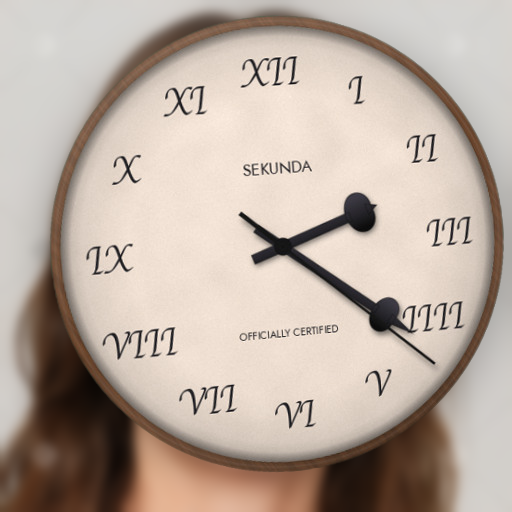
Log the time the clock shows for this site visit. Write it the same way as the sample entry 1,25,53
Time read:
2,21,22
